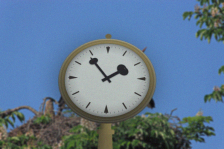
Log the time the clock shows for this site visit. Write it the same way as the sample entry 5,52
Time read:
1,54
